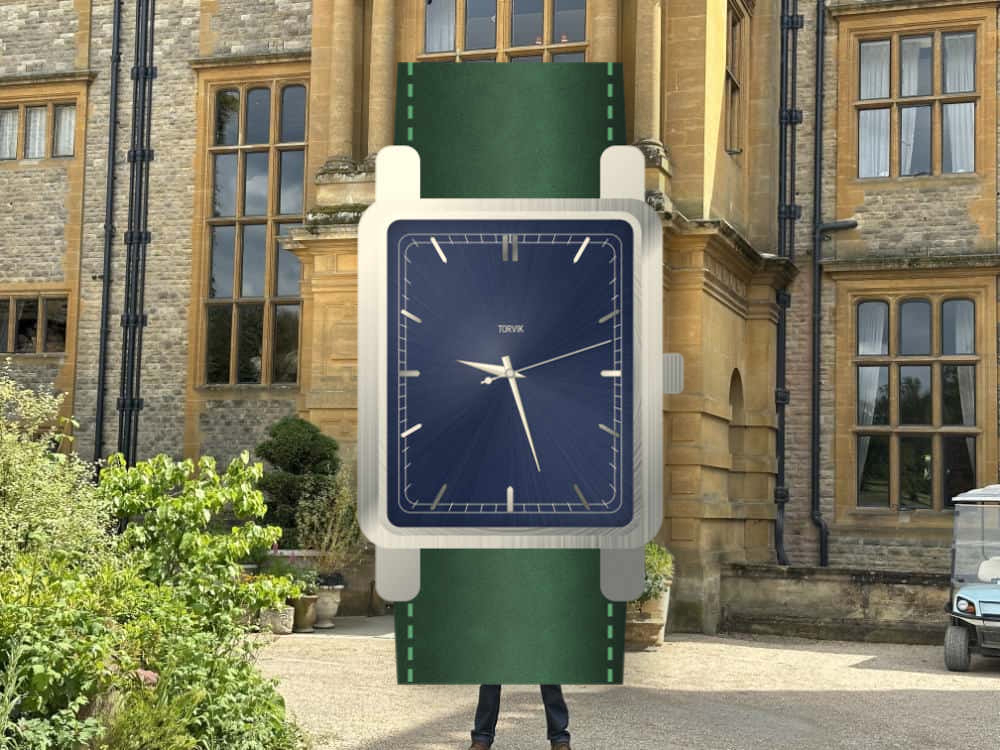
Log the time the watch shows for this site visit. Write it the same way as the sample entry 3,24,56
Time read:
9,27,12
